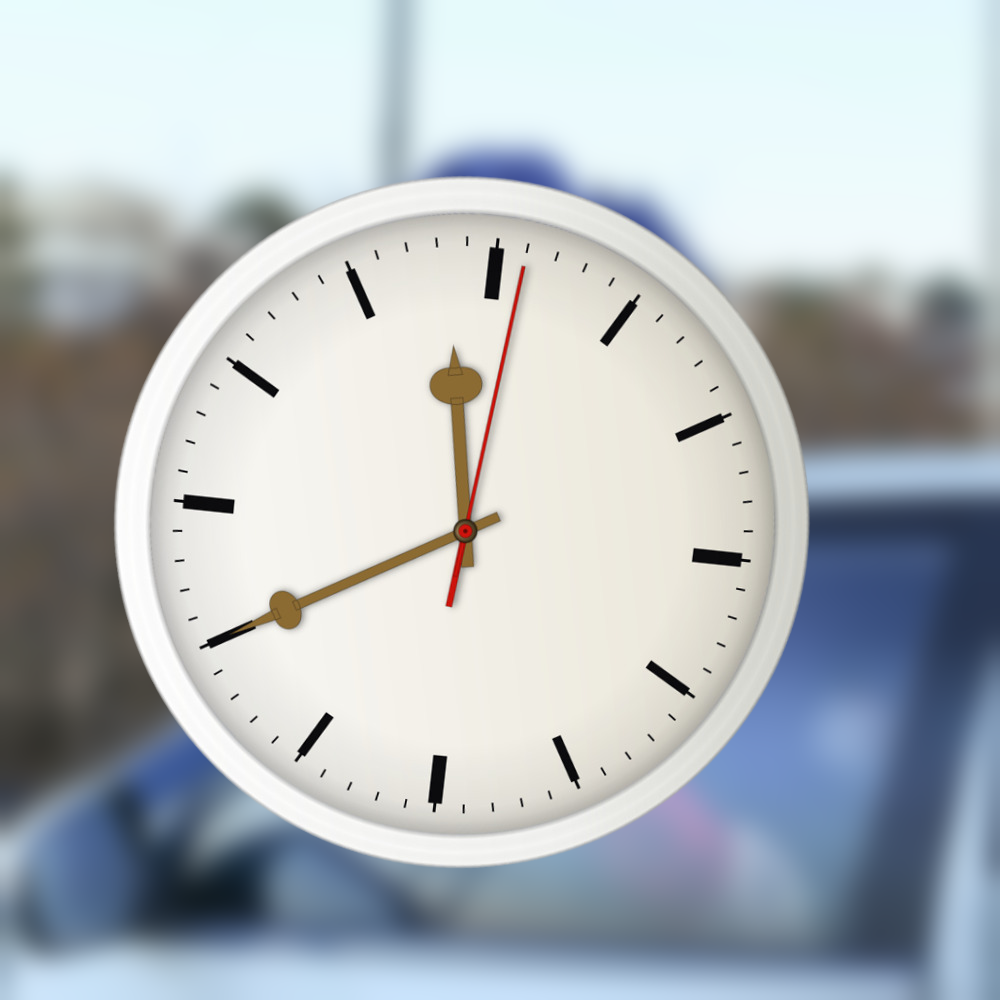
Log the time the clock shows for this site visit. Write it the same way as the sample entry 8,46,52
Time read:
11,40,01
